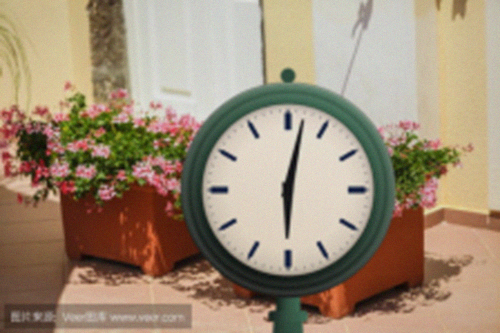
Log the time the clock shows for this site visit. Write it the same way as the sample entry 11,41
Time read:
6,02
